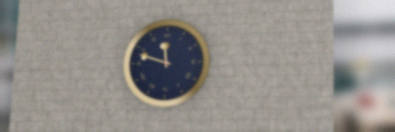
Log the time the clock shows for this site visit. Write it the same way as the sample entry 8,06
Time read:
11,48
